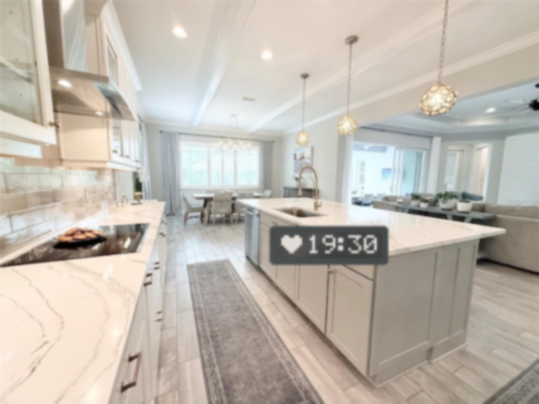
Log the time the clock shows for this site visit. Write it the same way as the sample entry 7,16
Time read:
19,30
